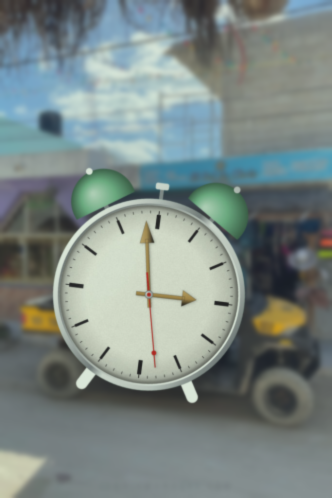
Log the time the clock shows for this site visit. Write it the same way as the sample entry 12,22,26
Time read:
2,58,28
